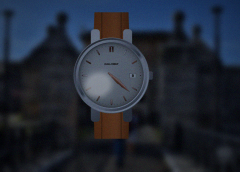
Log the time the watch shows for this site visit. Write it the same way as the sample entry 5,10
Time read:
4,22
